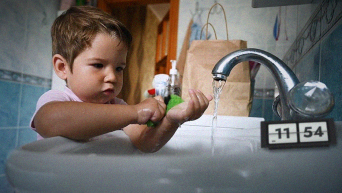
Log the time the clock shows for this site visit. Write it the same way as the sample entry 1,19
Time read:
11,54
